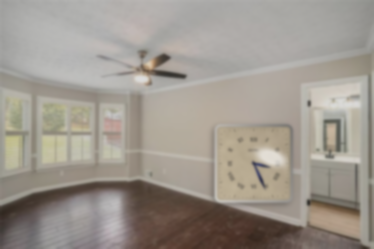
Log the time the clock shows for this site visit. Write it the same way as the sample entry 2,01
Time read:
3,26
